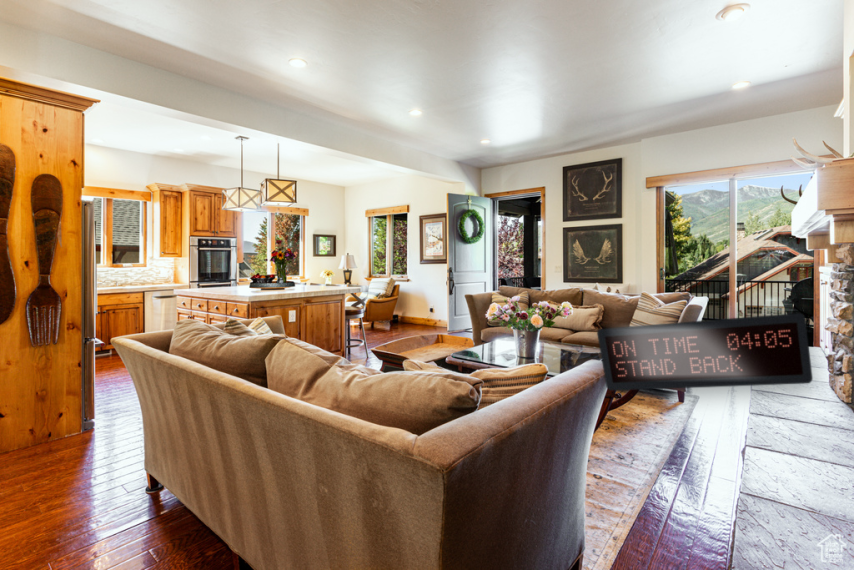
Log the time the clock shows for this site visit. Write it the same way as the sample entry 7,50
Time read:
4,05
